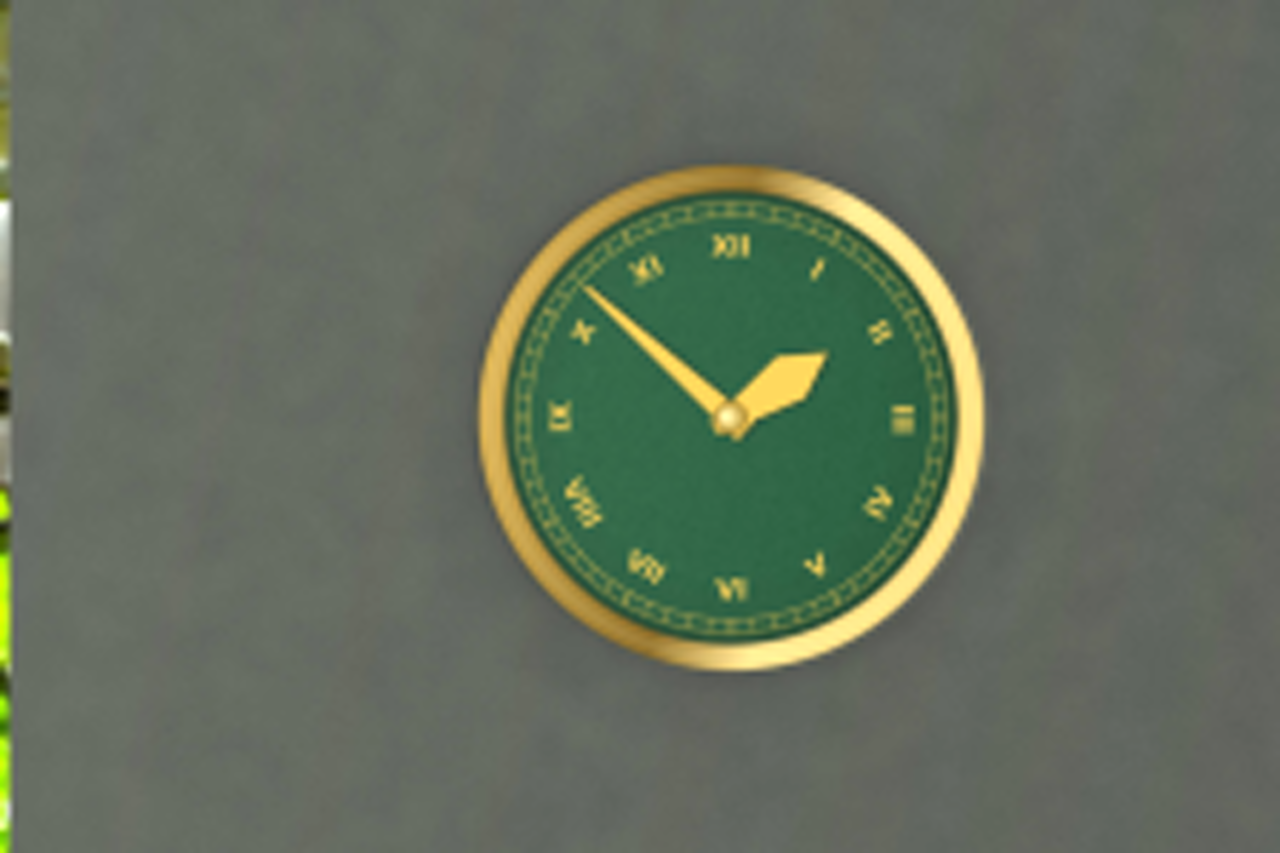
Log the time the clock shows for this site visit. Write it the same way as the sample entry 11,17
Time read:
1,52
